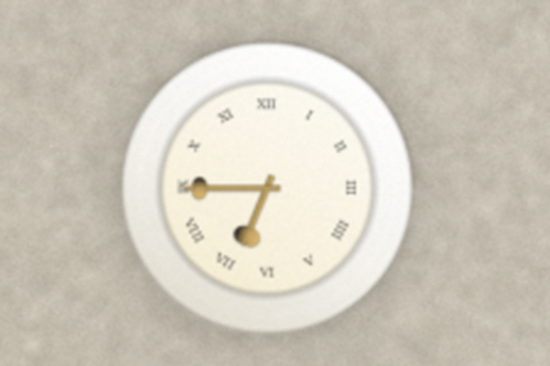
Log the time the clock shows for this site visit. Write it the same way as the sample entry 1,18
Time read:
6,45
